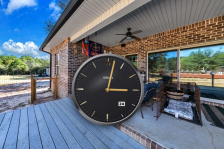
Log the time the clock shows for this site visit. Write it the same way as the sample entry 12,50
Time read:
3,02
